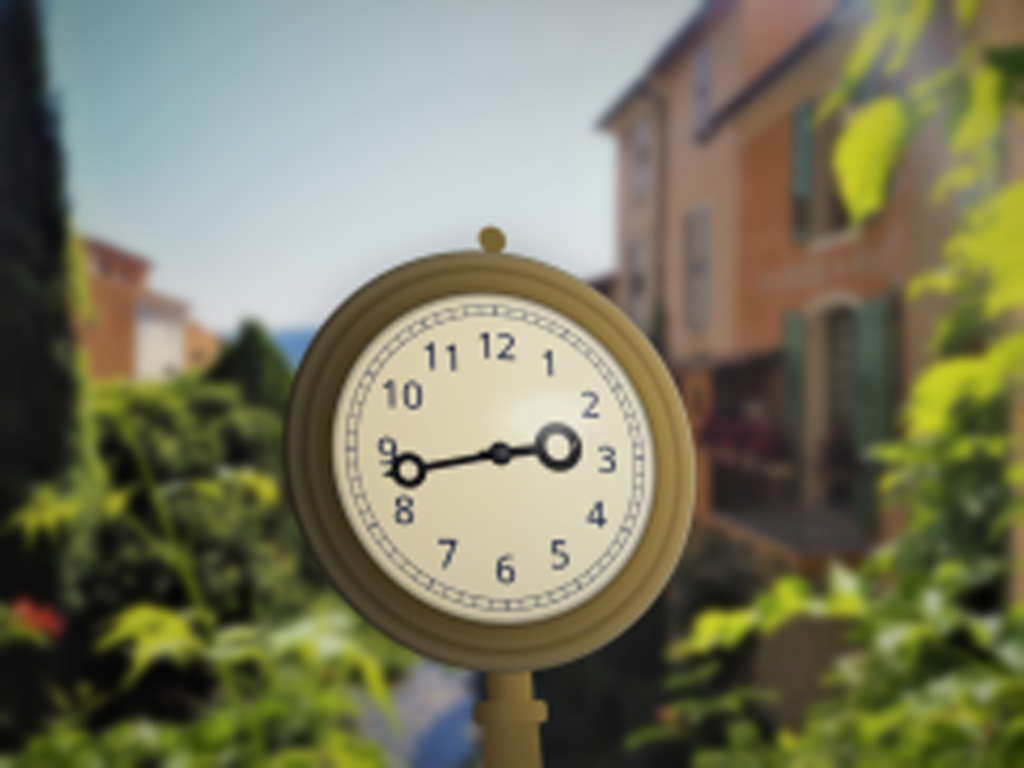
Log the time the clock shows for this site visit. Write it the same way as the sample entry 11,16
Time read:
2,43
